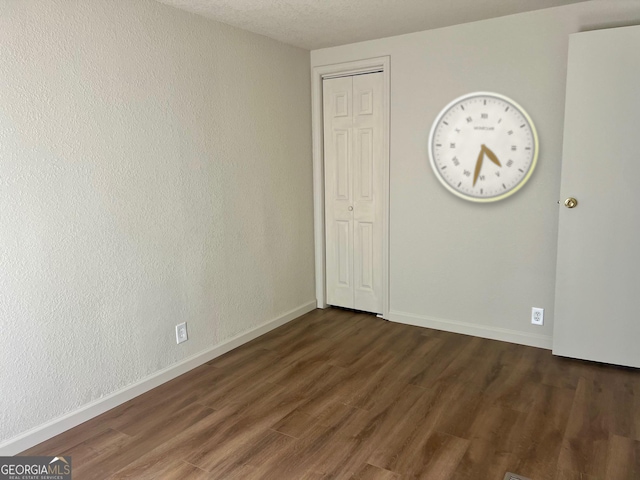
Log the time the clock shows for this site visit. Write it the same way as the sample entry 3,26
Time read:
4,32
